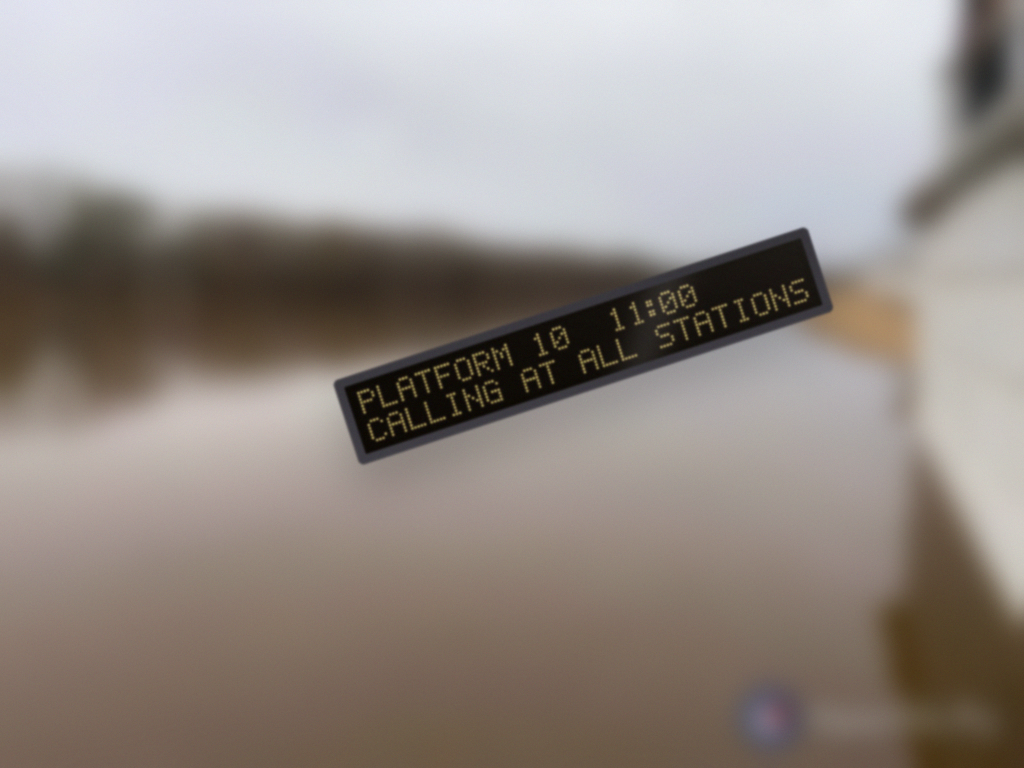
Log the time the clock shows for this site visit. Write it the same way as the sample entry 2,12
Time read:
11,00
